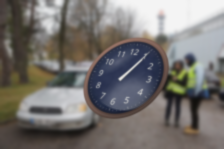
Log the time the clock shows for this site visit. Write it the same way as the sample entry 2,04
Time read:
1,05
